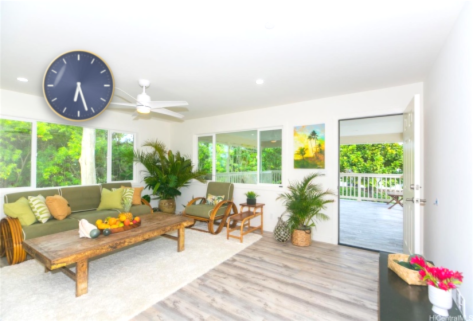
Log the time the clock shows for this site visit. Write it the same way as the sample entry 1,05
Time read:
6,27
